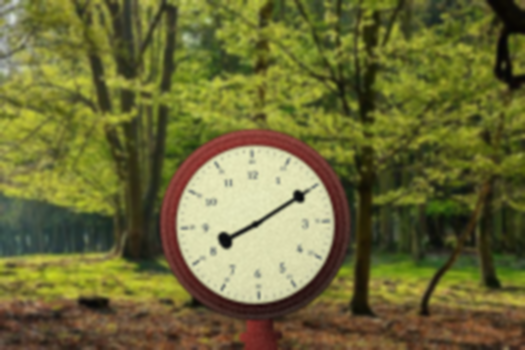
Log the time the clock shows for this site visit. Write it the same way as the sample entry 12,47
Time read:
8,10
